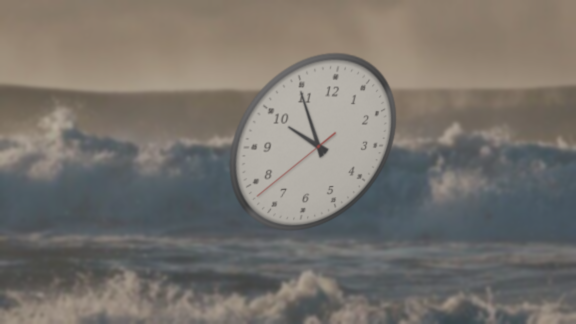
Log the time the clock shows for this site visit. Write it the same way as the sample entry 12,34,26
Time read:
9,54,38
